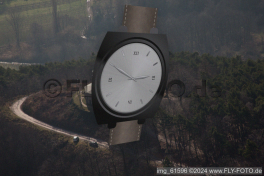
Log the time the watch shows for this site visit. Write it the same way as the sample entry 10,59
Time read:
2,50
